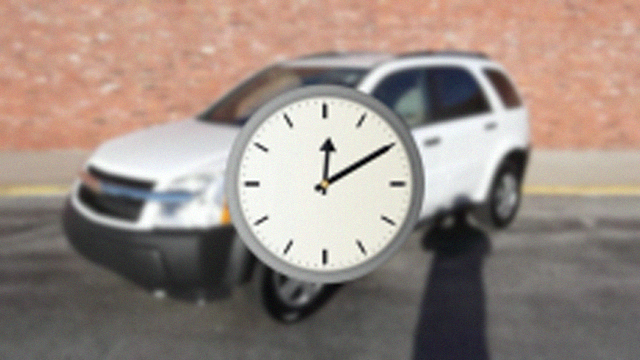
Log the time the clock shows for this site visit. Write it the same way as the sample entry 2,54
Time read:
12,10
